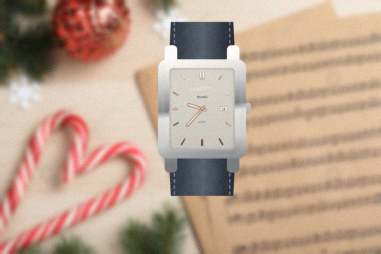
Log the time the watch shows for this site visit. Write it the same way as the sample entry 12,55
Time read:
9,37
